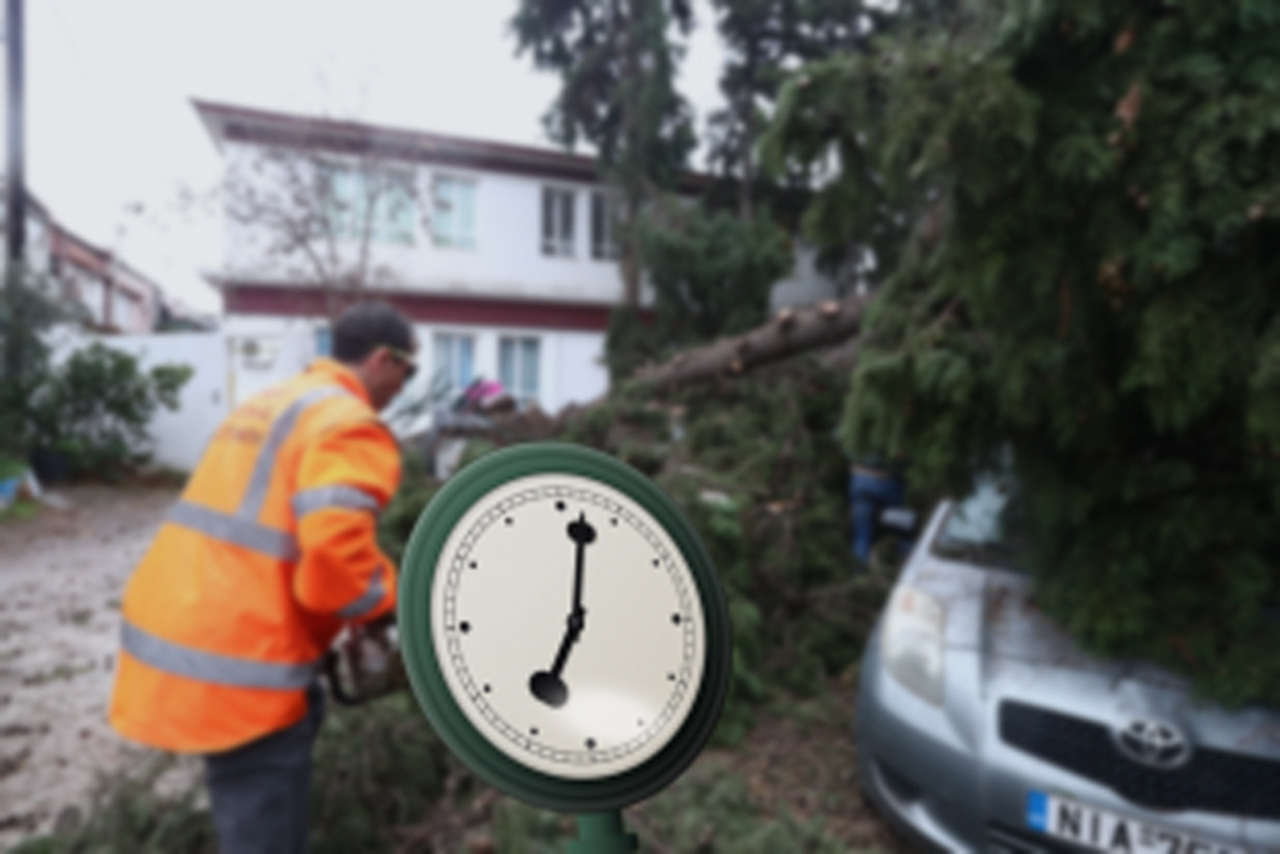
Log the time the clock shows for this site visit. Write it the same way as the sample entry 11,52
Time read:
7,02
